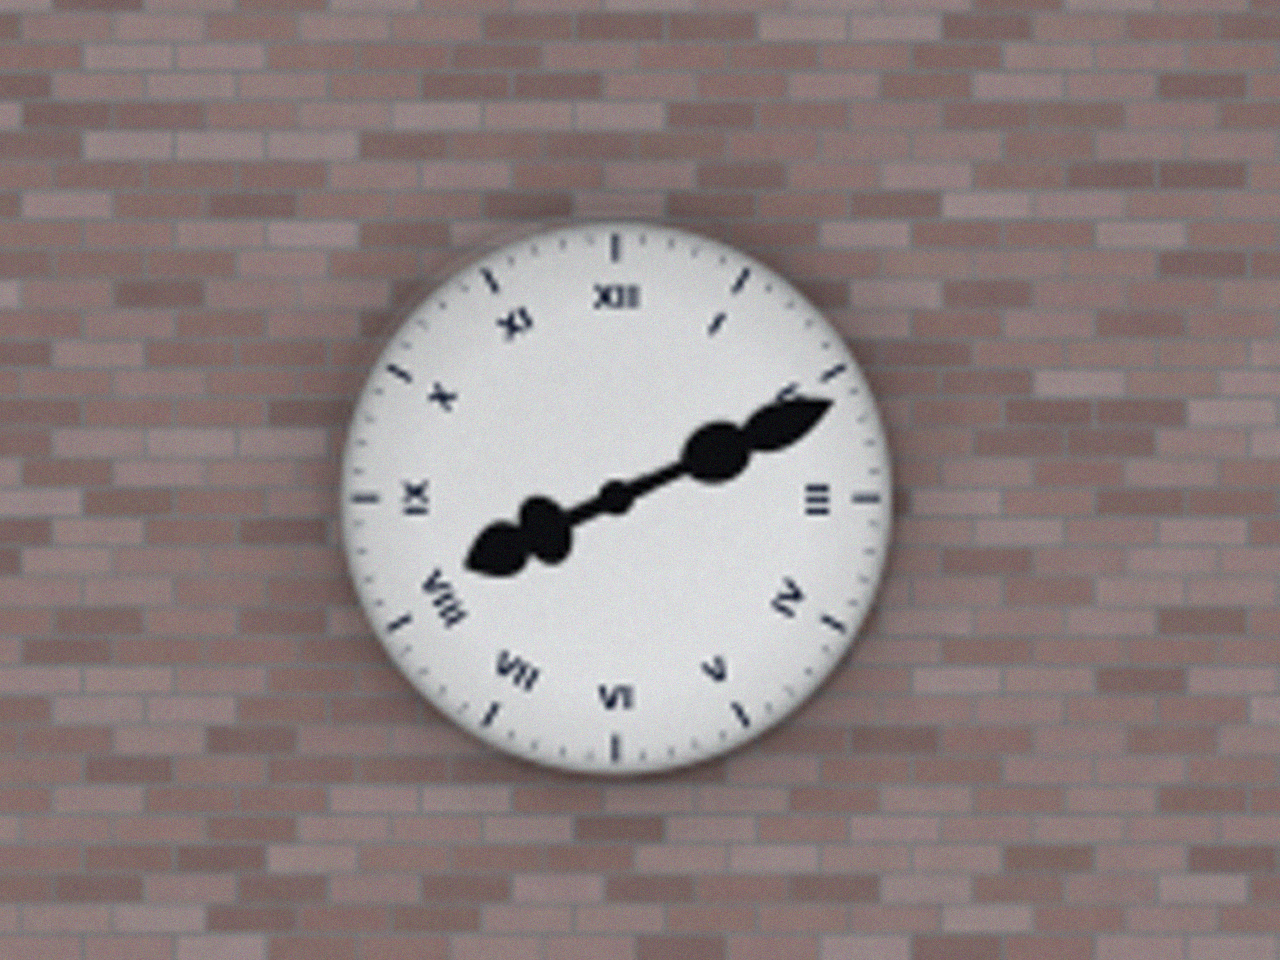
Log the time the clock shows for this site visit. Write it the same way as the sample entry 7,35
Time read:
8,11
